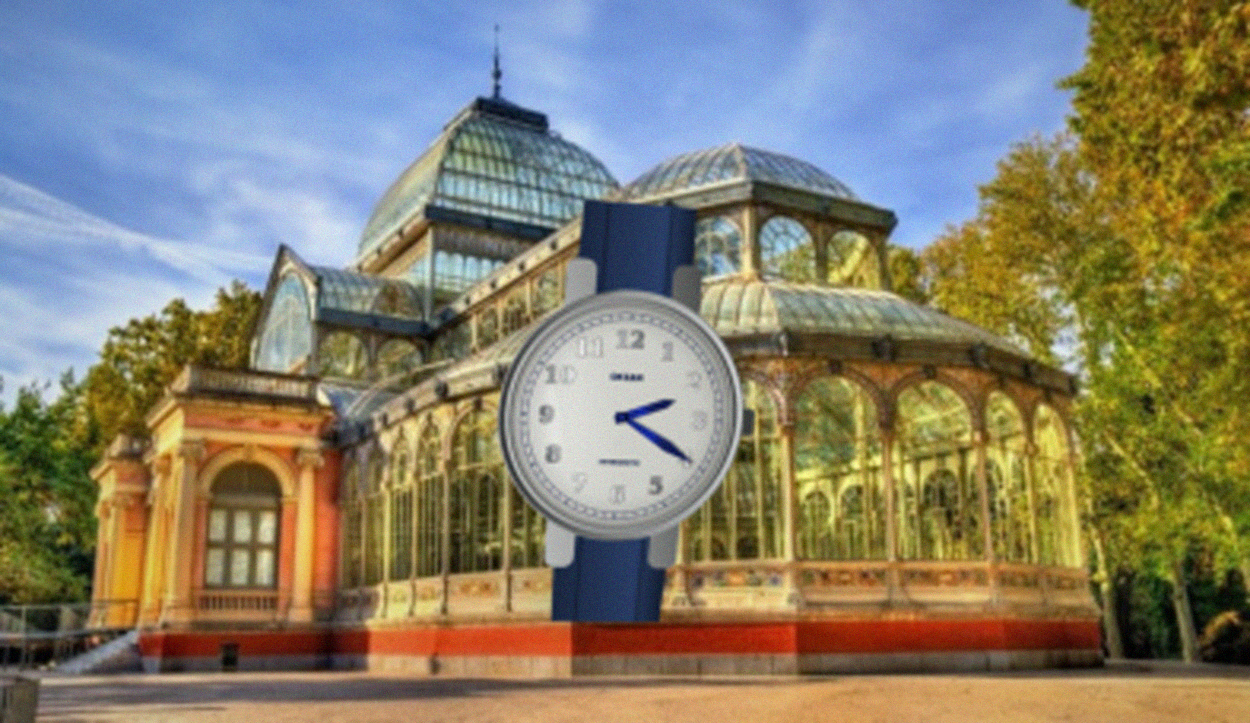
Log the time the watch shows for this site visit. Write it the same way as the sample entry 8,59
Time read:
2,20
